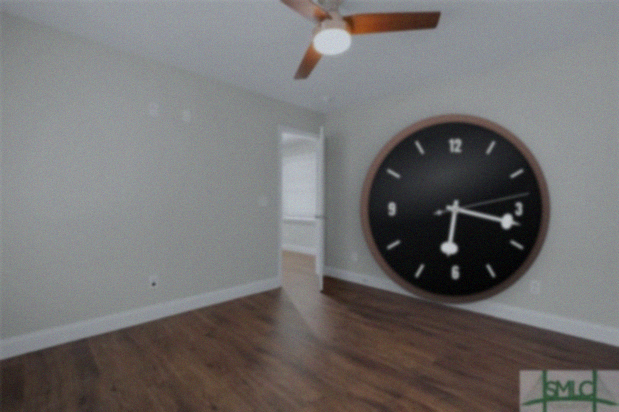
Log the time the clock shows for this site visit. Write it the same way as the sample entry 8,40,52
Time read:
6,17,13
